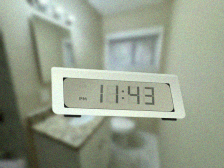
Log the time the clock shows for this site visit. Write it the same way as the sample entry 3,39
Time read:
11,43
